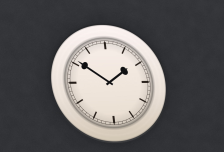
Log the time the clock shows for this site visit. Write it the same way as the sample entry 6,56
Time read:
1,51
